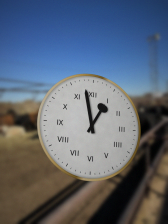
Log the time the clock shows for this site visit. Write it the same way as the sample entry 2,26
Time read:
12,58
